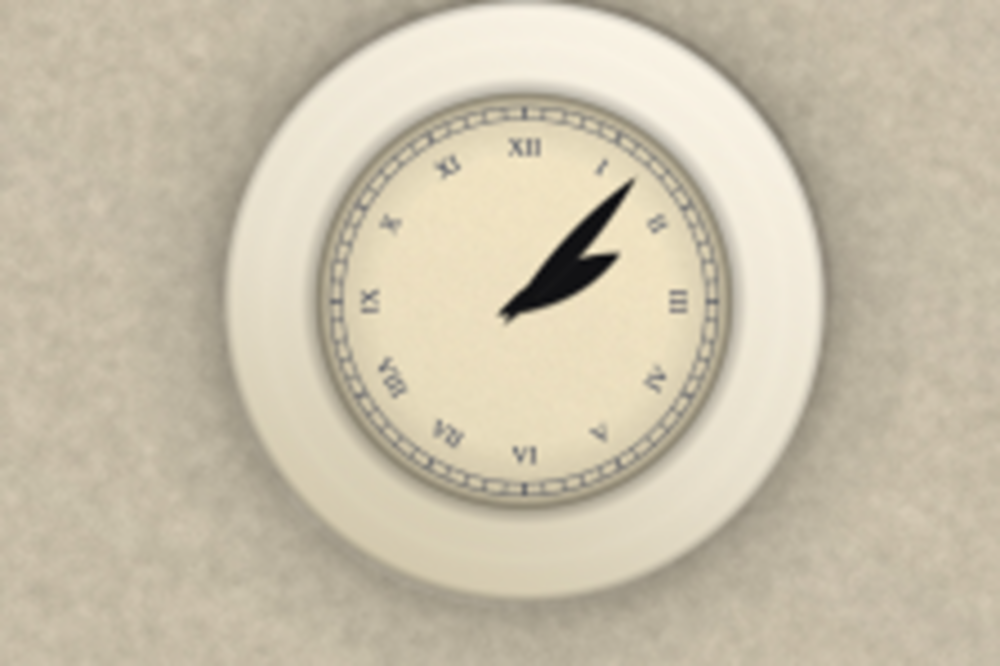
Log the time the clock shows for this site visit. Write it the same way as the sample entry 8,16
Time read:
2,07
